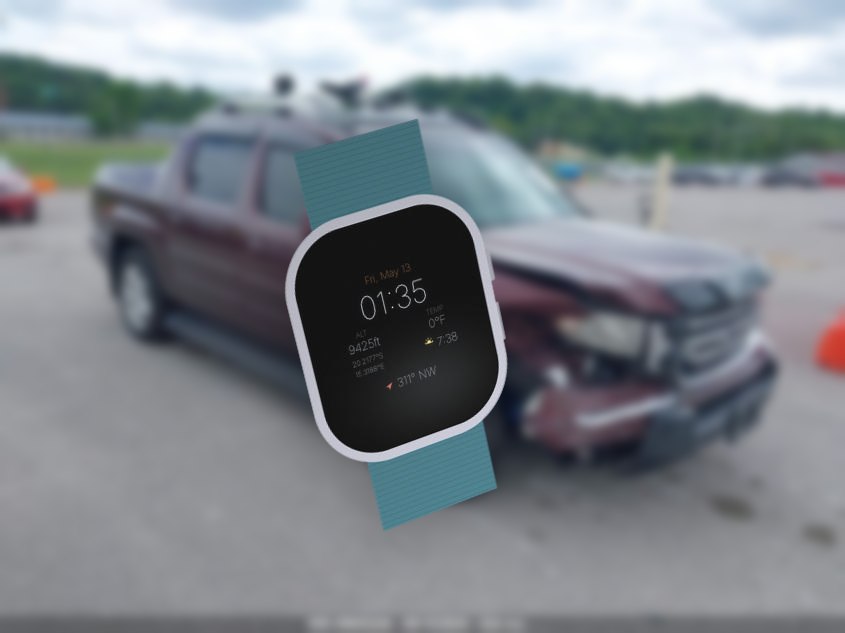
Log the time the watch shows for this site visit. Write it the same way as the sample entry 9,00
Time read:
1,35
